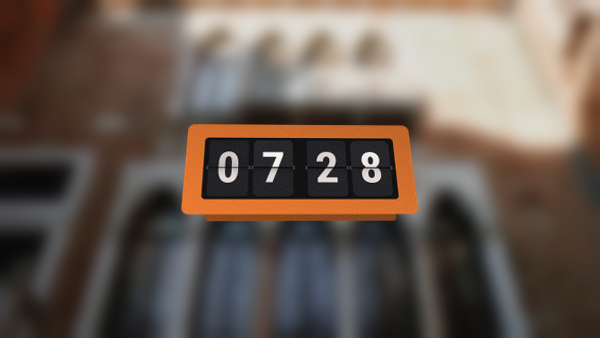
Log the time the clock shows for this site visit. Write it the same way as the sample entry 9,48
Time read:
7,28
